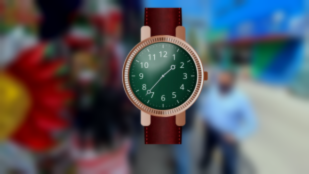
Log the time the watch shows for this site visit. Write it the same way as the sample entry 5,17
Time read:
1,37
